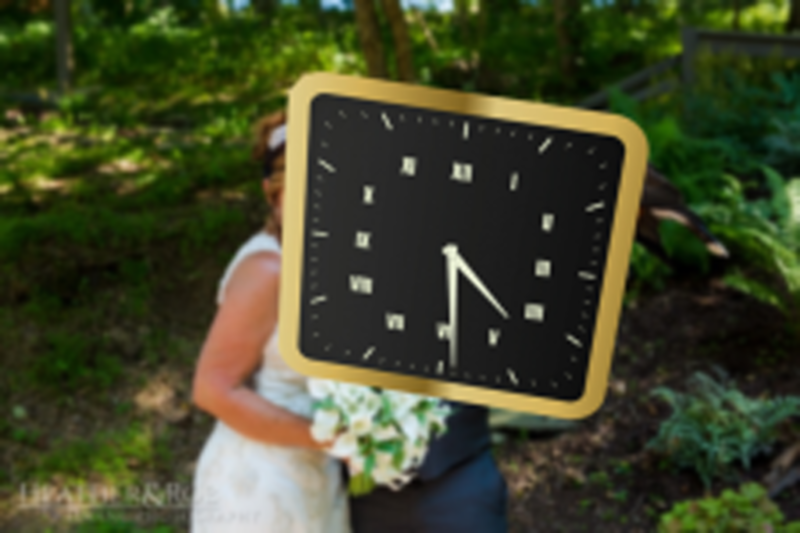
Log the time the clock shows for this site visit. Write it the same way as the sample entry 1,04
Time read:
4,29
